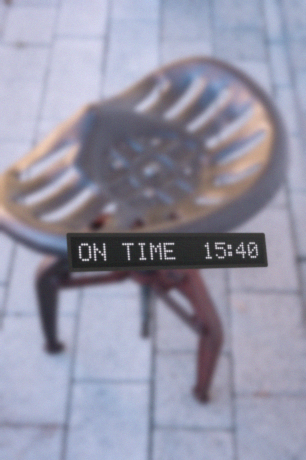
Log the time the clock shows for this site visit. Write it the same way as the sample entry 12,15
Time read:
15,40
